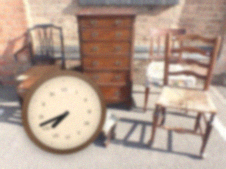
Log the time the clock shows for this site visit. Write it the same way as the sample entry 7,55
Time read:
7,42
